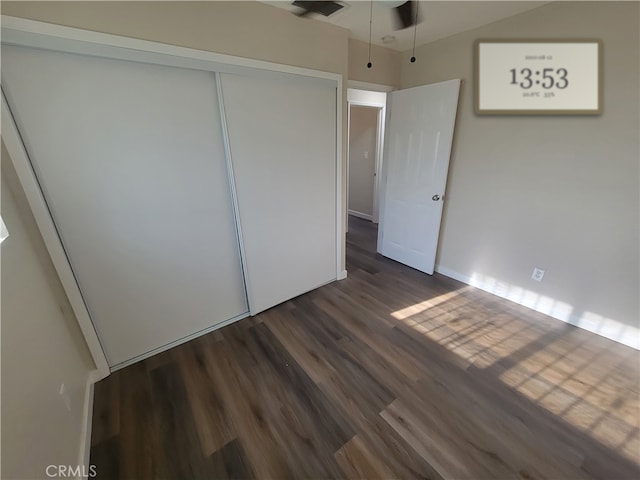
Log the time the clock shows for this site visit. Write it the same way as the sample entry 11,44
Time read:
13,53
